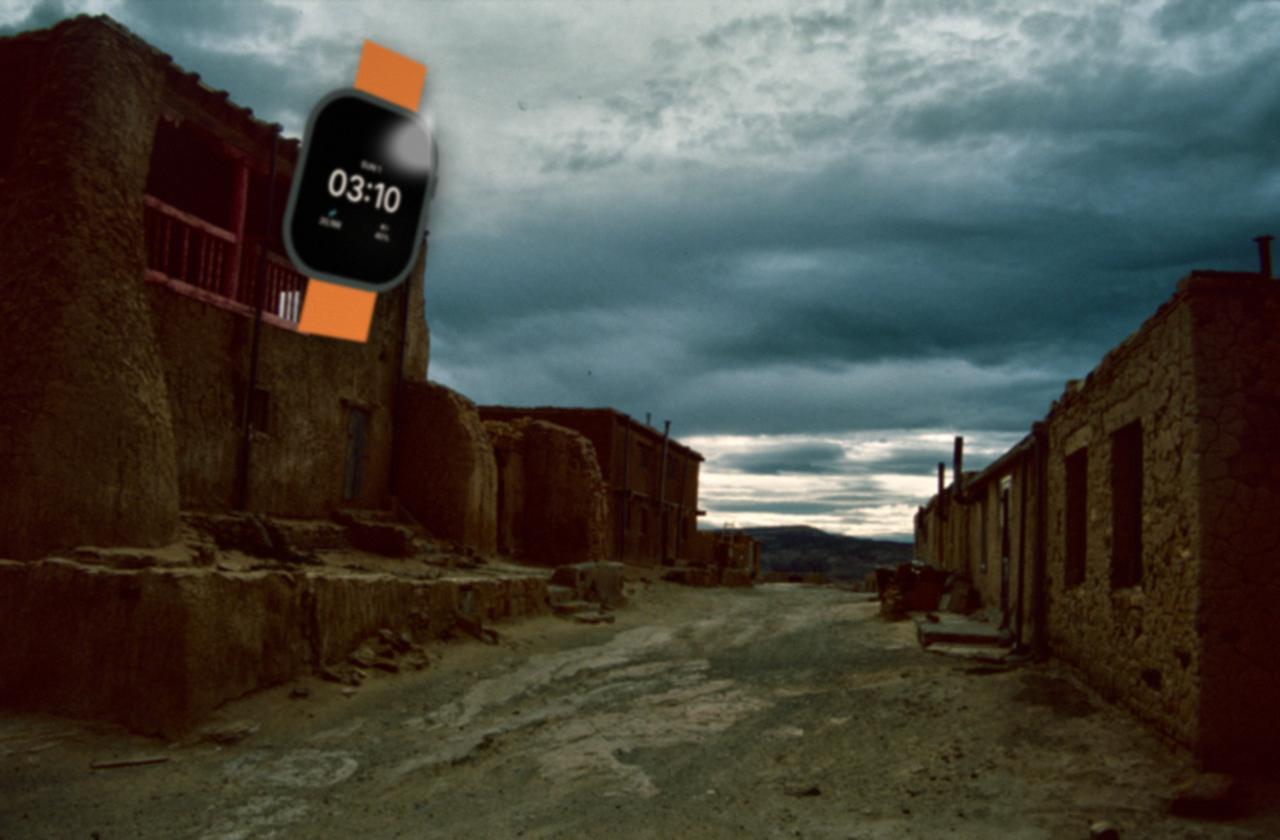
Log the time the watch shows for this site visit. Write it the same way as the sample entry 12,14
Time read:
3,10
